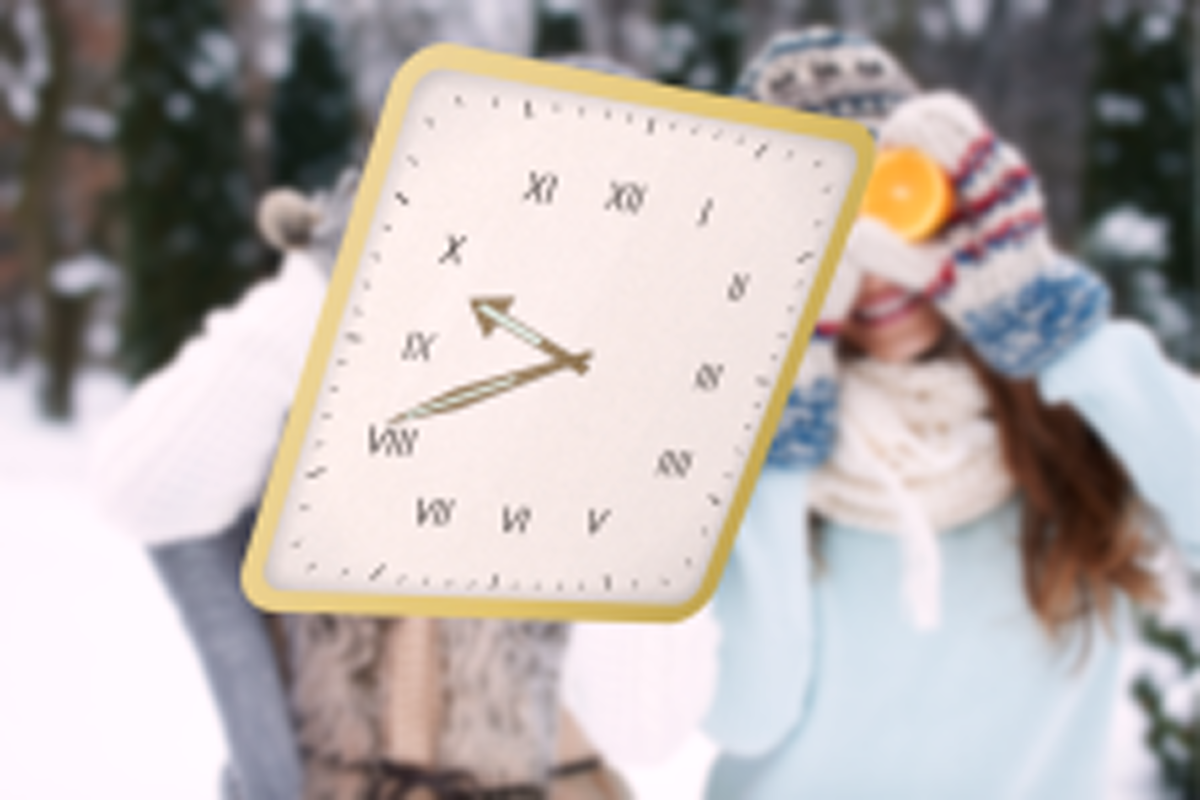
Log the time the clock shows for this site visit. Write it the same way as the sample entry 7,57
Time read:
9,41
